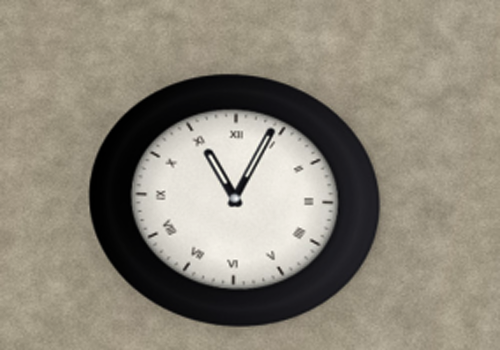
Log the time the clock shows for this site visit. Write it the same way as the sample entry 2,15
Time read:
11,04
